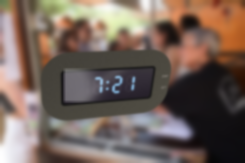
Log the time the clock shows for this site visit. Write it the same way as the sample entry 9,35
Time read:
7,21
